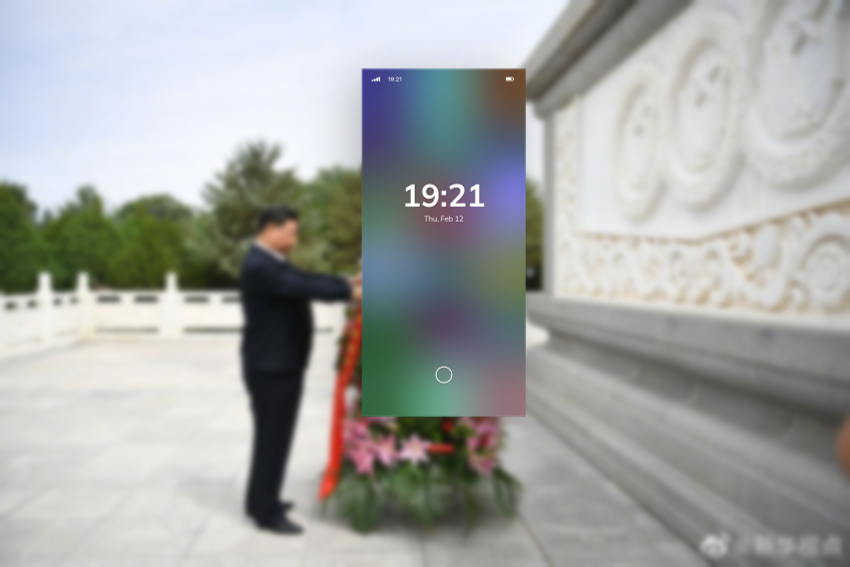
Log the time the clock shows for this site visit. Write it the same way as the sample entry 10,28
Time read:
19,21
